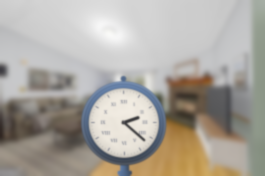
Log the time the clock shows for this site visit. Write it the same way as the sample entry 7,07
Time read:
2,22
